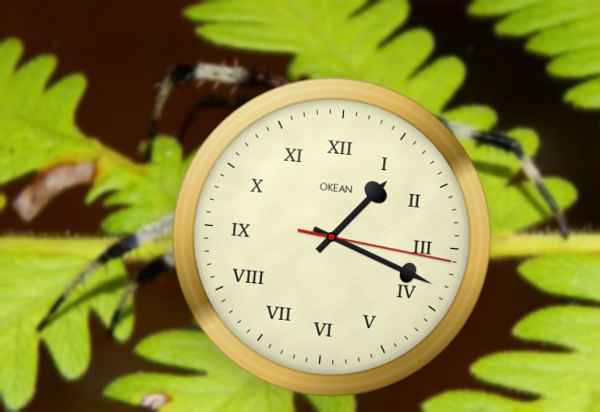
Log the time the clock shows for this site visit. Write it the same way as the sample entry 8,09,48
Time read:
1,18,16
